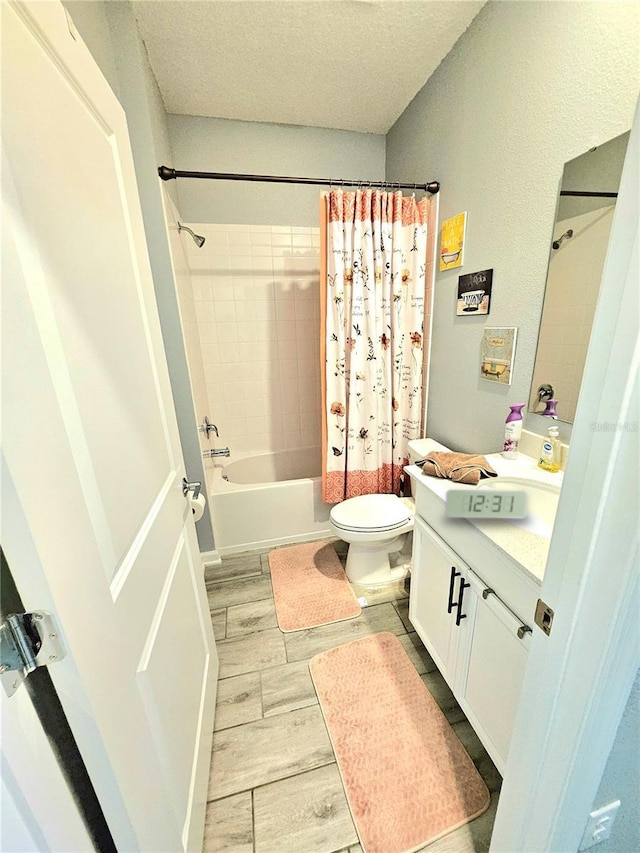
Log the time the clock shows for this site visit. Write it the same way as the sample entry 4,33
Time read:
12,31
